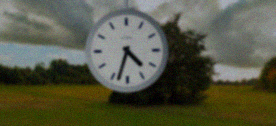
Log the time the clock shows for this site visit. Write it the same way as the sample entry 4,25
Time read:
4,33
